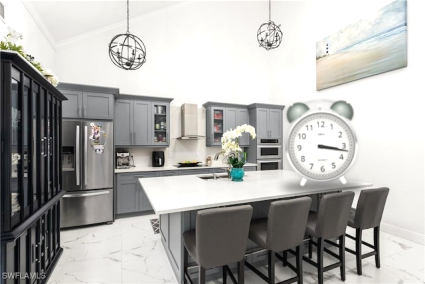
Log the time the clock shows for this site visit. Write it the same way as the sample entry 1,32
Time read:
3,17
